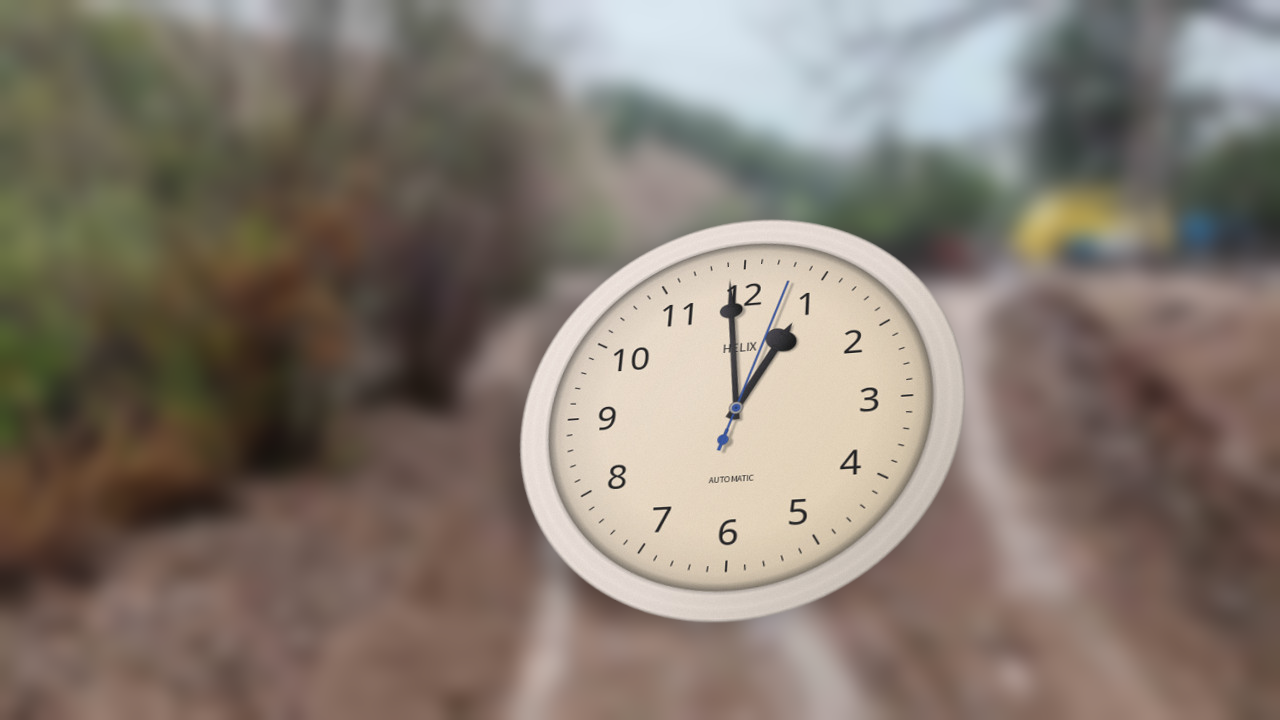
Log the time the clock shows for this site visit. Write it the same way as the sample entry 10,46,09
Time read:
12,59,03
